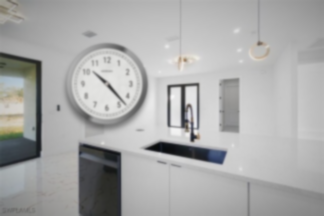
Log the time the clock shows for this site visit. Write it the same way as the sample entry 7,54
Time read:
10,23
